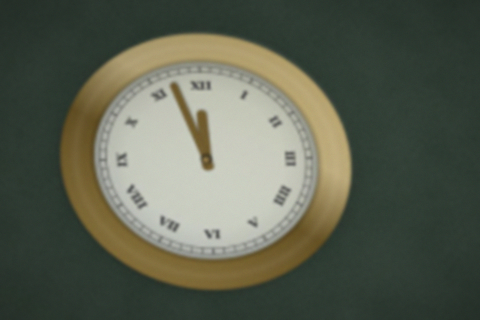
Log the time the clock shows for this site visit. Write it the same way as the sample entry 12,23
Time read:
11,57
